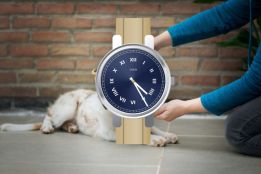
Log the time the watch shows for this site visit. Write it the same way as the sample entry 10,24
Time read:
4,25
